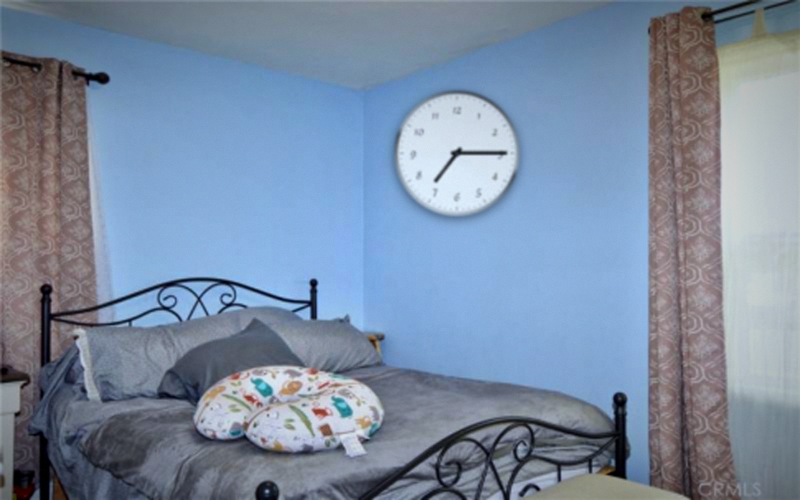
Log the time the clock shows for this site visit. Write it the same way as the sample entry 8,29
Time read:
7,15
